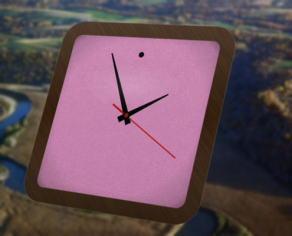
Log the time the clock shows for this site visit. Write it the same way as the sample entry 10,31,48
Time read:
1,55,20
